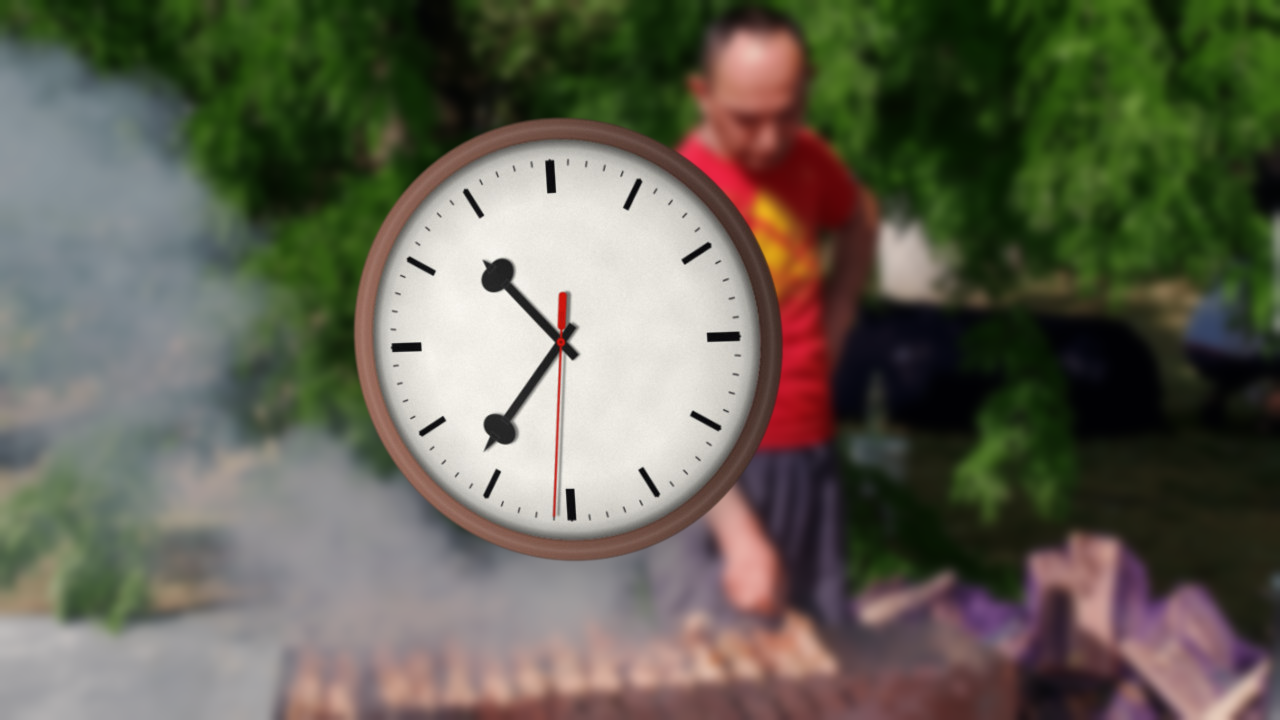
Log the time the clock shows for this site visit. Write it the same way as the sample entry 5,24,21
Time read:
10,36,31
